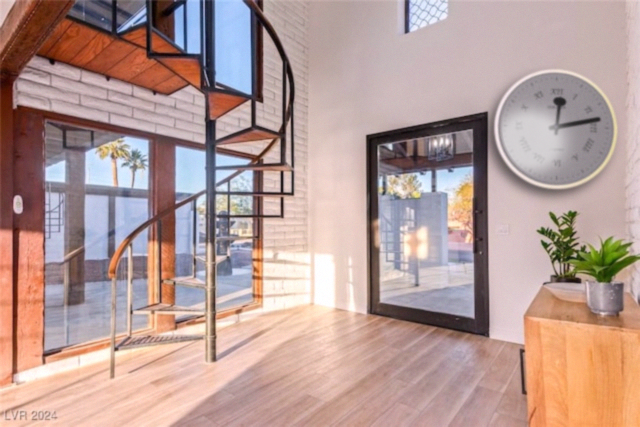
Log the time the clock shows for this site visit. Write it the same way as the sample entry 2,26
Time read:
12,13
